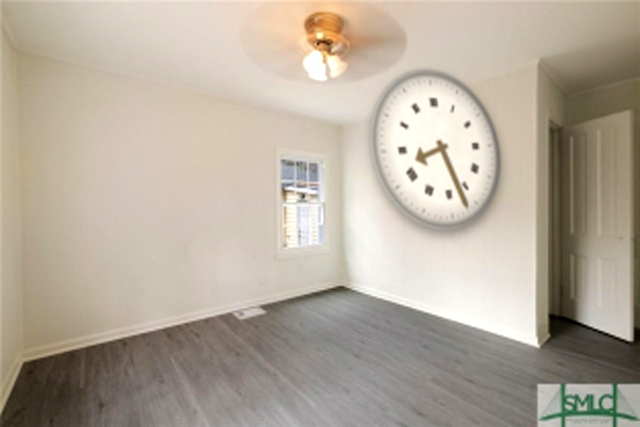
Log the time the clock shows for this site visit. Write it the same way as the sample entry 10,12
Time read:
8,27
